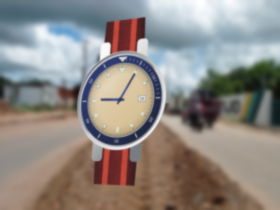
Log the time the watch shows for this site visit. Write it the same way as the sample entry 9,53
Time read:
9,05
